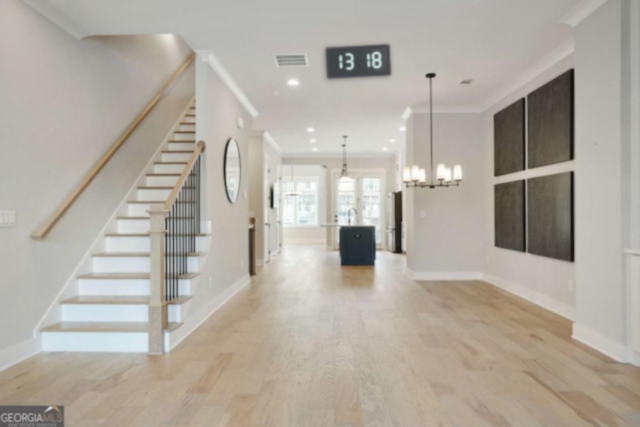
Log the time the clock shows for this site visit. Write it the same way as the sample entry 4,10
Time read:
13,18
